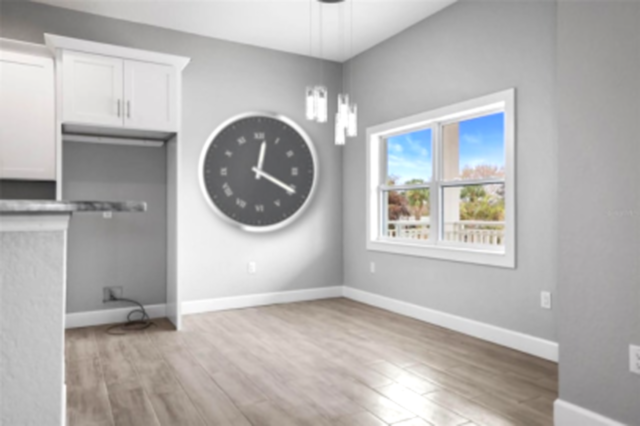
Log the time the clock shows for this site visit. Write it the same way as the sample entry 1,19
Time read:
12,20
